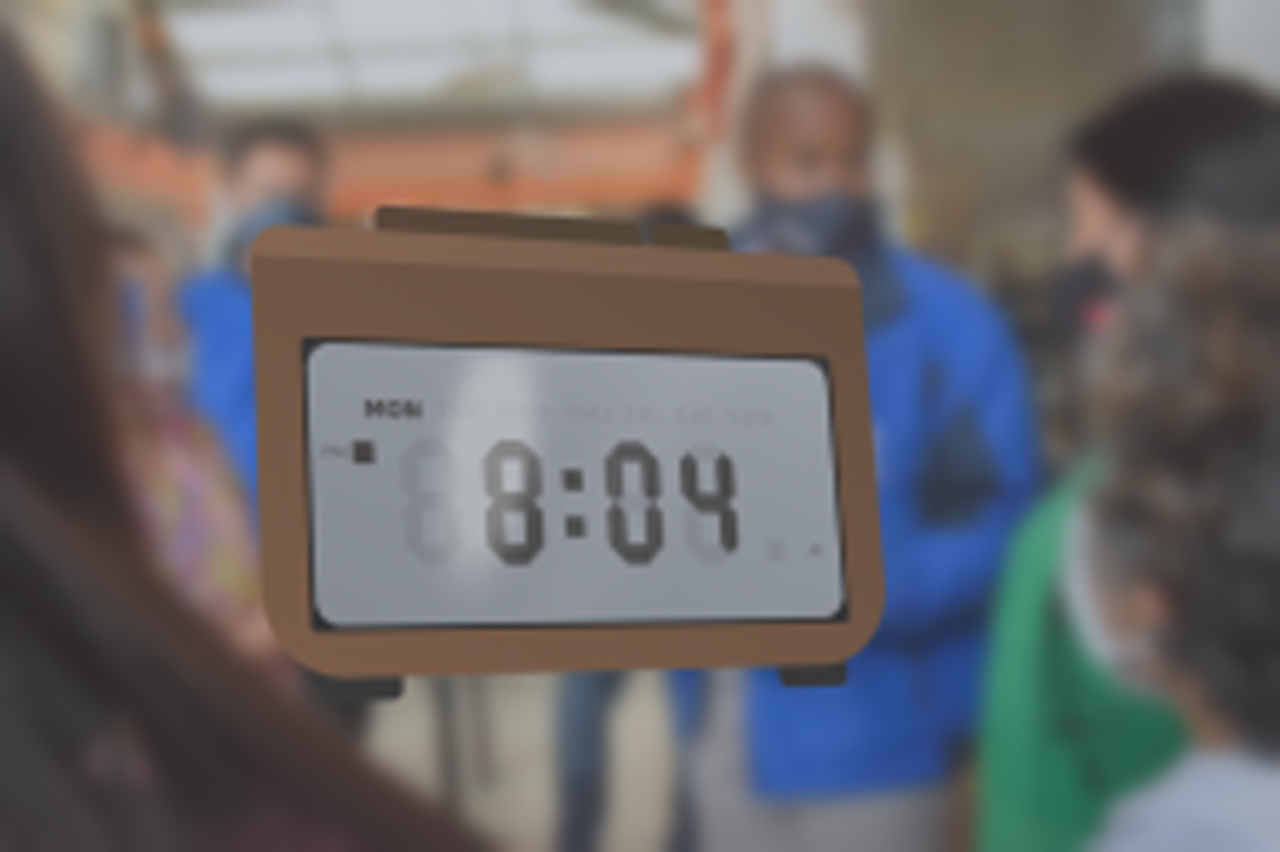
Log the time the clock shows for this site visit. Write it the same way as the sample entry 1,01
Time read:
8,04
